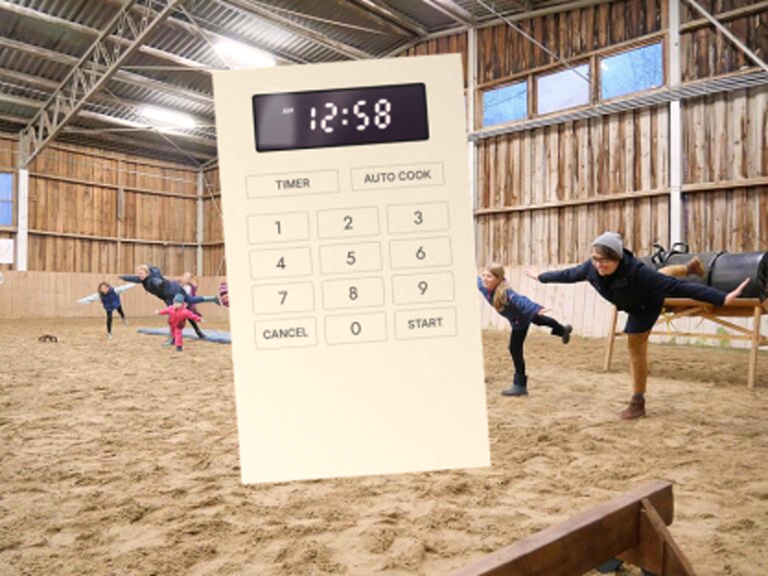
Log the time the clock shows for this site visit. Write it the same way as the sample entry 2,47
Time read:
12,58
